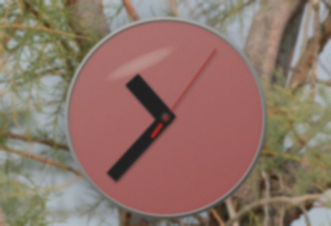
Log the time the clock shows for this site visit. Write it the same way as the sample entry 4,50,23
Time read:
10,37,06
